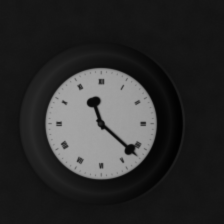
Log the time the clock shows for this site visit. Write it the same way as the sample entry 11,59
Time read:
11,22
